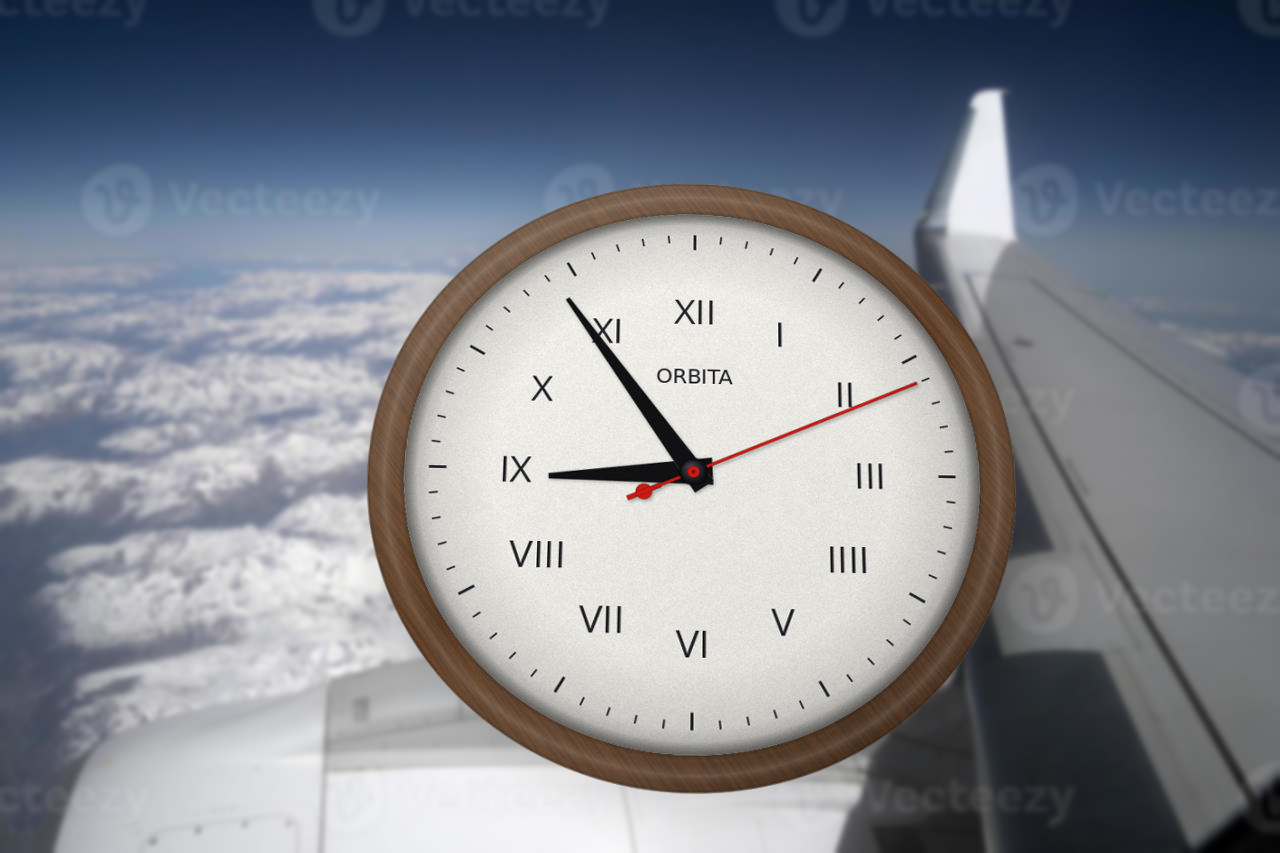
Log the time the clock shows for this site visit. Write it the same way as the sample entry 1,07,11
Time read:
8,54,11
